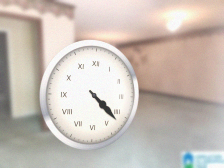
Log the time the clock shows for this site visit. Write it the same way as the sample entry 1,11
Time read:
4,22
